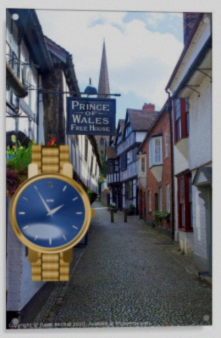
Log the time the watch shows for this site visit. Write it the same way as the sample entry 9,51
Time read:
1,55
